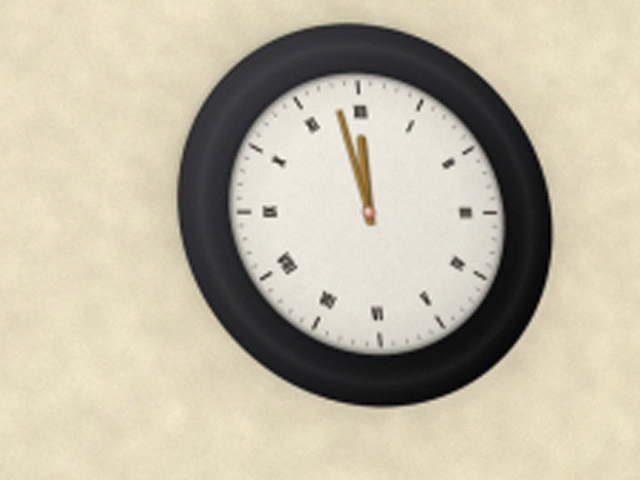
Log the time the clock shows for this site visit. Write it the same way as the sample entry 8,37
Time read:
11,58
